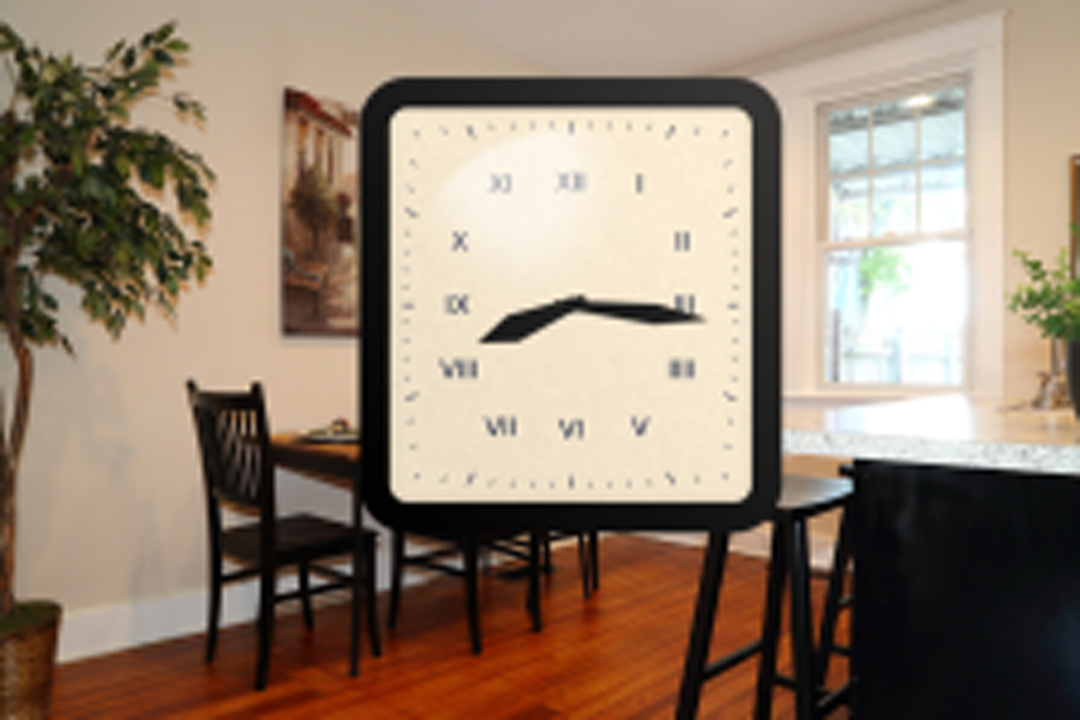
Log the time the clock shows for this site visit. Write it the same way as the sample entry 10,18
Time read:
8,16
